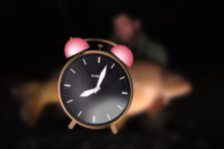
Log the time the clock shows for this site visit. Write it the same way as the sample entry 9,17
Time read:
8,03
